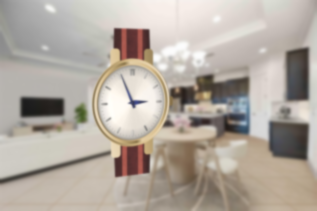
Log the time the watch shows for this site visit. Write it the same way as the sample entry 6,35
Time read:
2,56
